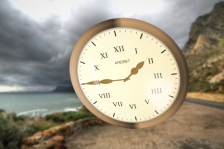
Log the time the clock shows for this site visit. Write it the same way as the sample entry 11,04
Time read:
1,45
